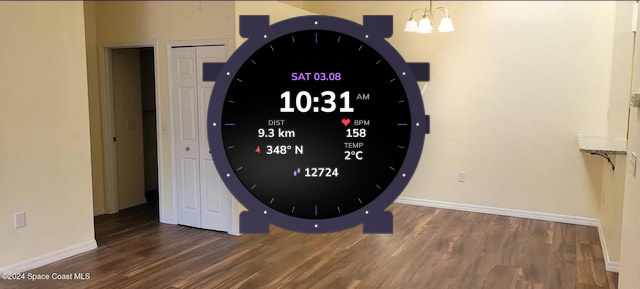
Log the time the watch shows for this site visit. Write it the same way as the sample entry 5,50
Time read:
10,31
